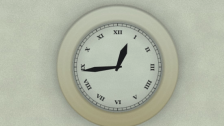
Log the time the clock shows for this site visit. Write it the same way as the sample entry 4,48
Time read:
12,44
